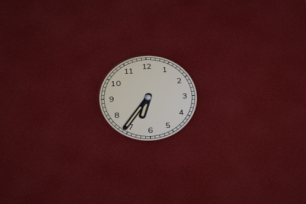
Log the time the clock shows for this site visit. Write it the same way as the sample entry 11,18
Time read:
6,36
